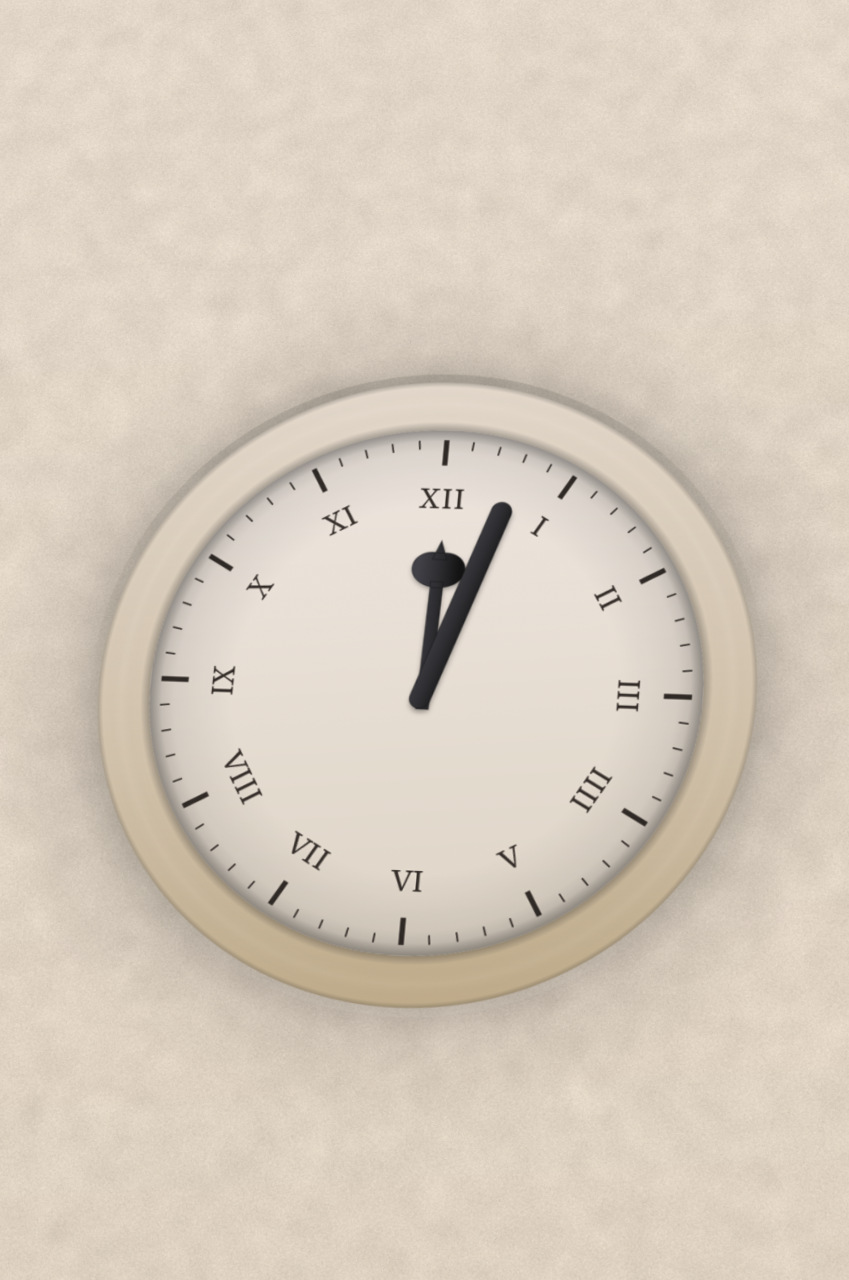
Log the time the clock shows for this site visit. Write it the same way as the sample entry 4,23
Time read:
12,03
